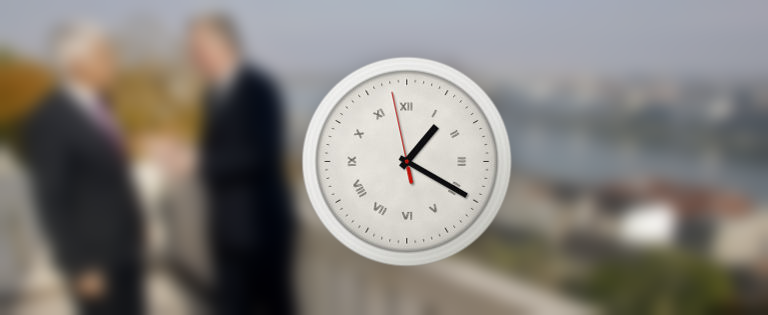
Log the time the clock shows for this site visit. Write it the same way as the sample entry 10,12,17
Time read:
1,19,58
